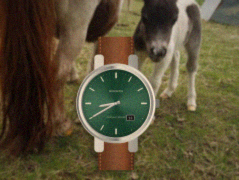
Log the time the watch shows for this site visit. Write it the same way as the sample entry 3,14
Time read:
8,40
